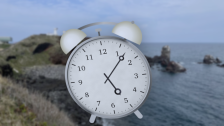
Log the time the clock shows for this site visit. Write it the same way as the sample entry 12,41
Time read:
5,07
